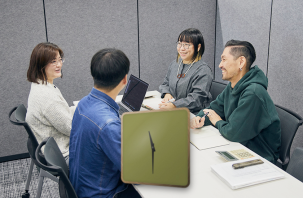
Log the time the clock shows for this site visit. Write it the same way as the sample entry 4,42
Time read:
11,30
